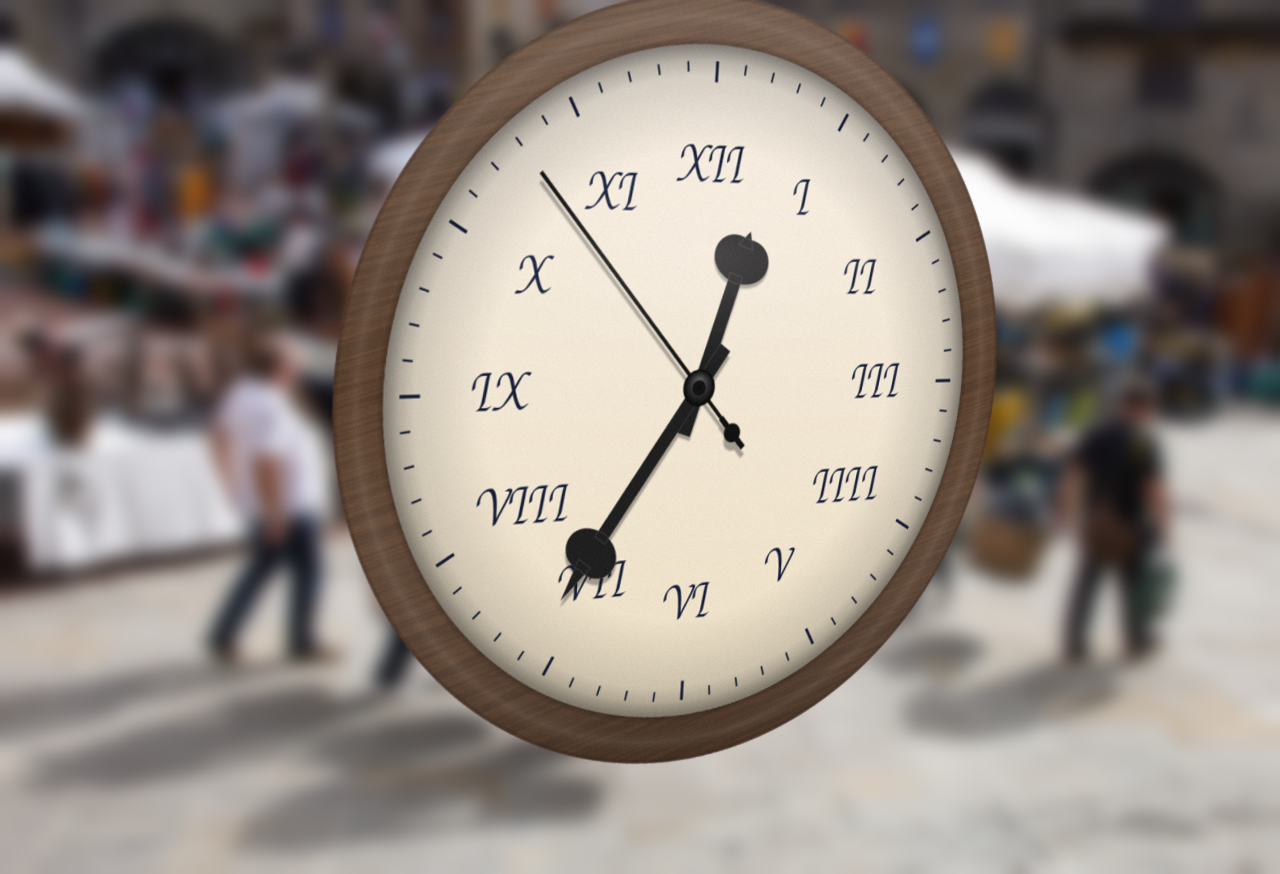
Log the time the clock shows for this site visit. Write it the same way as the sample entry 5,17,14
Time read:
12,35,53
